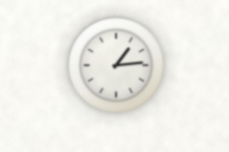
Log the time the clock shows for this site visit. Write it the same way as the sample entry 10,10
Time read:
1,14
